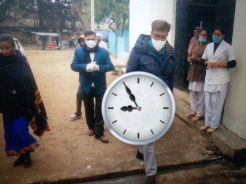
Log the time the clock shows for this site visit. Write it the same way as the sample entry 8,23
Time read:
8,55
